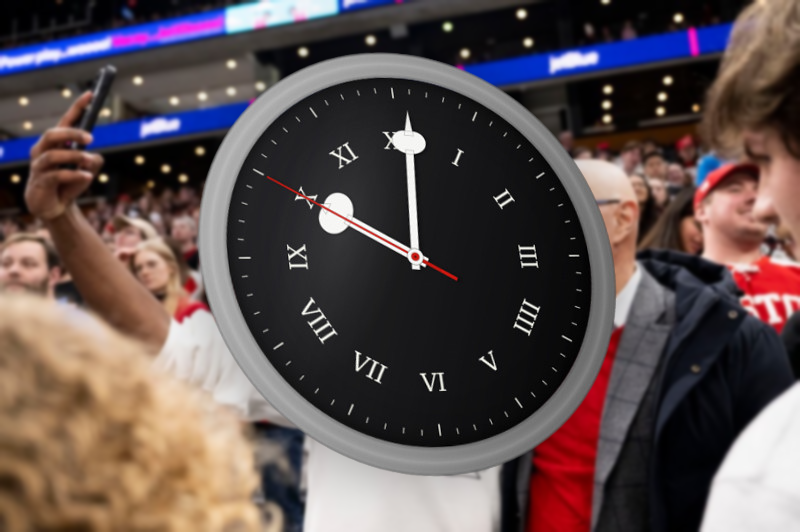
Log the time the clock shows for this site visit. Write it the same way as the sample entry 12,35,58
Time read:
10,00,50
